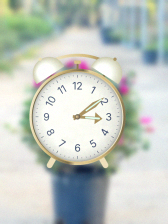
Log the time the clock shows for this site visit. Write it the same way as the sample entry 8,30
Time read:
3,09
